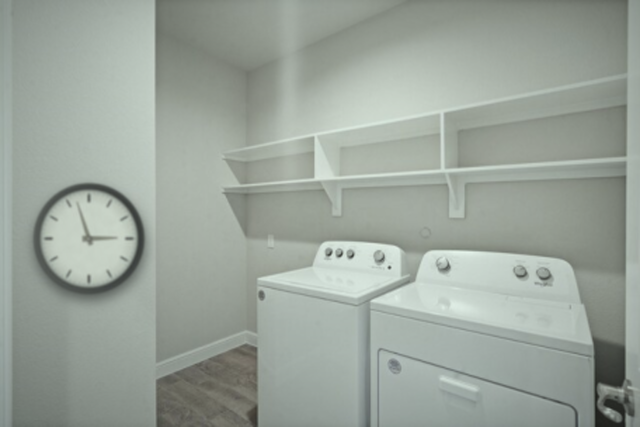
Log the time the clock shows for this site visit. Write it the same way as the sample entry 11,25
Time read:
2,57
